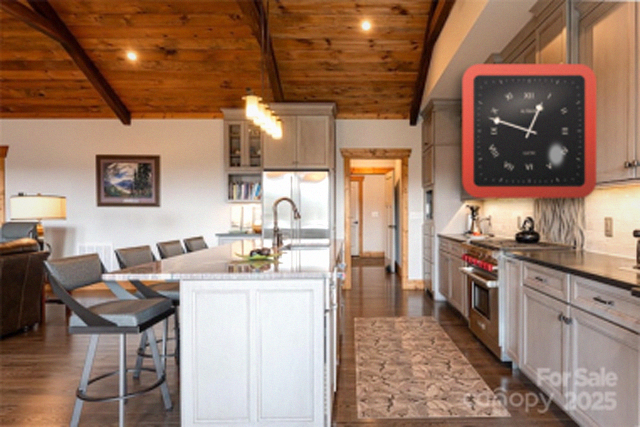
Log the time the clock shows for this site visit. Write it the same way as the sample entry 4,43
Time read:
12,48
